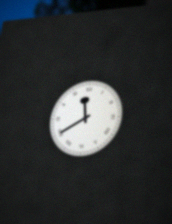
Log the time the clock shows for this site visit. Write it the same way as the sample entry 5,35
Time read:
11,40
